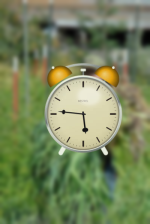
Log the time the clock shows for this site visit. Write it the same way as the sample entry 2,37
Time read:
5,46
